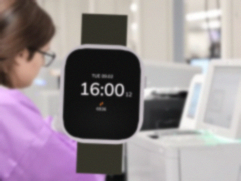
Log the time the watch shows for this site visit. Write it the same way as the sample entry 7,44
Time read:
16,00
